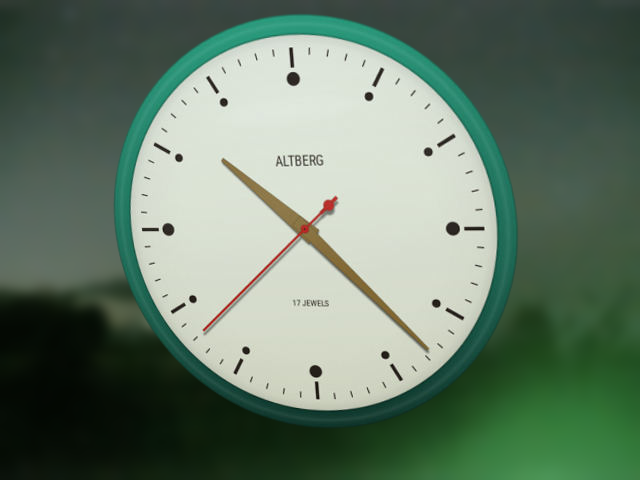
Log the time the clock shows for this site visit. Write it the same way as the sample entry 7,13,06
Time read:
10,22,38
